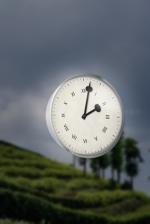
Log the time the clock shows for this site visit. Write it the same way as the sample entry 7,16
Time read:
2,02
